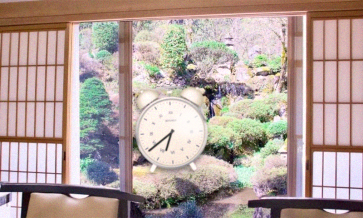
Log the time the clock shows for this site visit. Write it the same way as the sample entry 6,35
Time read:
6,39
